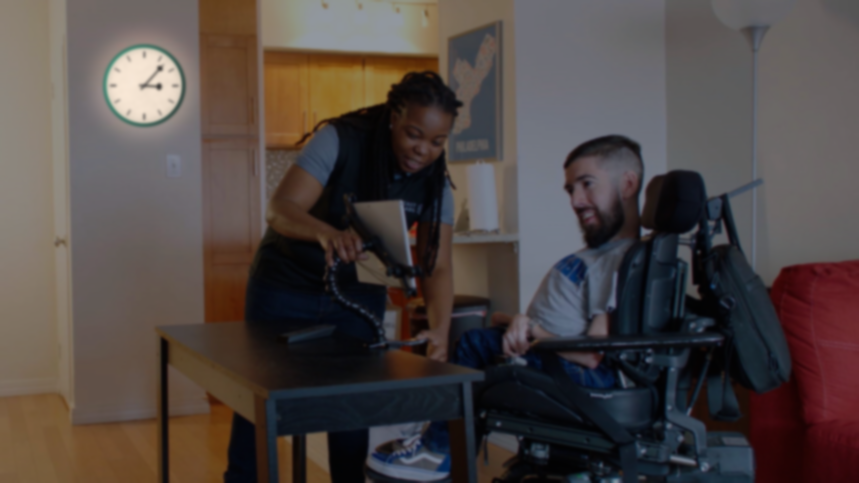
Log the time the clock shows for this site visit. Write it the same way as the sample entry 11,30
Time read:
3,07
